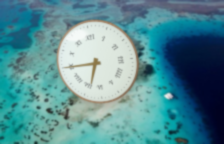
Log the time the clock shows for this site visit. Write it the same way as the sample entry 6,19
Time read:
6,45
